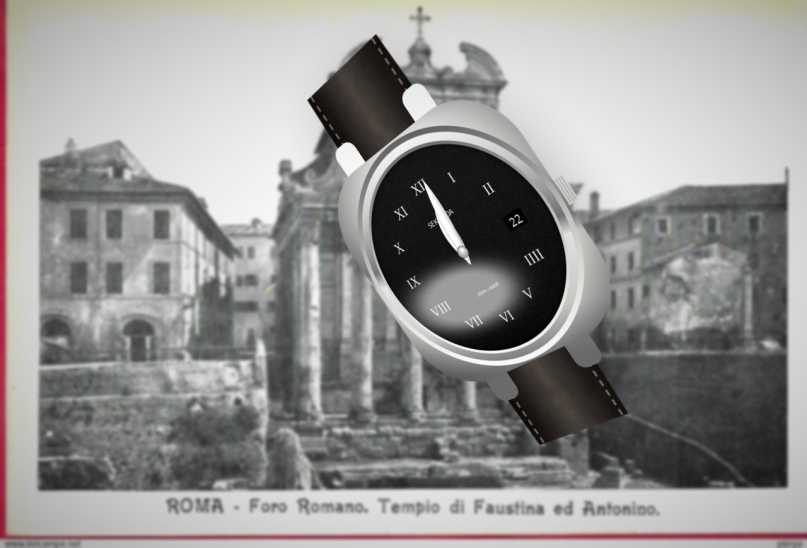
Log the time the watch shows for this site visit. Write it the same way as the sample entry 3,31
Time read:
12,01
